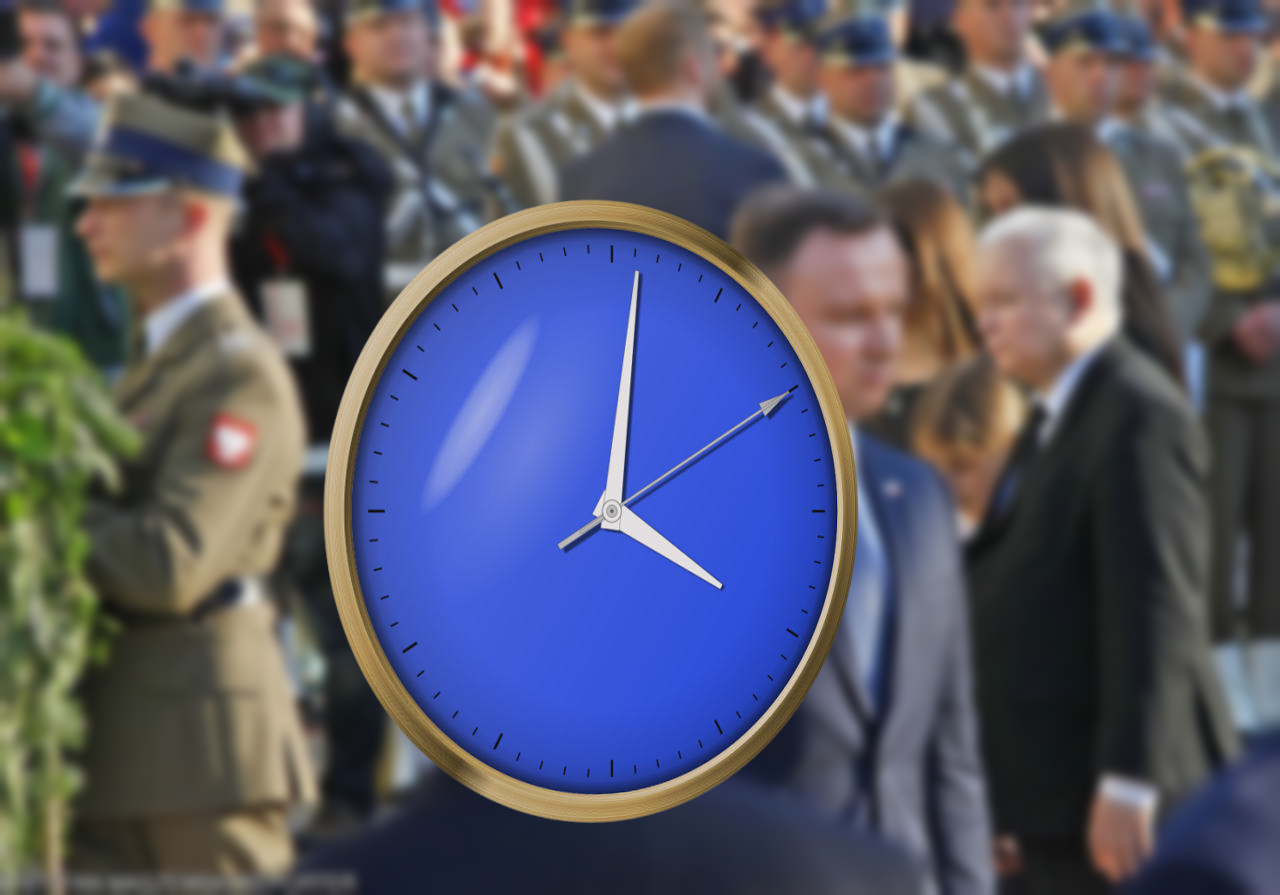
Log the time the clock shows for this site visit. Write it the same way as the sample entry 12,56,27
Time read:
4,01,10
